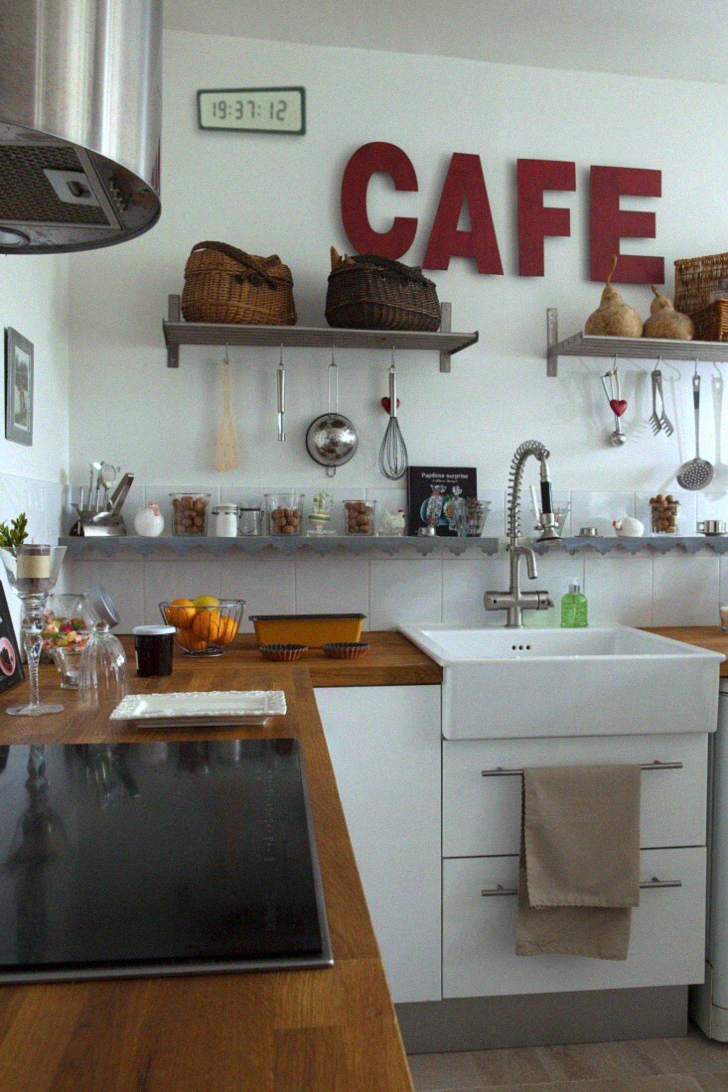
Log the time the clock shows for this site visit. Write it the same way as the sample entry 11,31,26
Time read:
19,37,12
